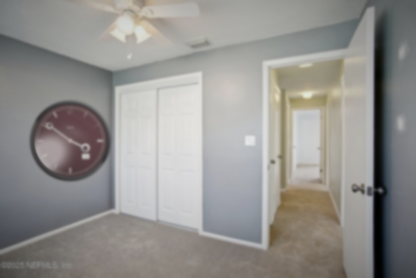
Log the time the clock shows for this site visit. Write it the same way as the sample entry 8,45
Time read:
3,51
